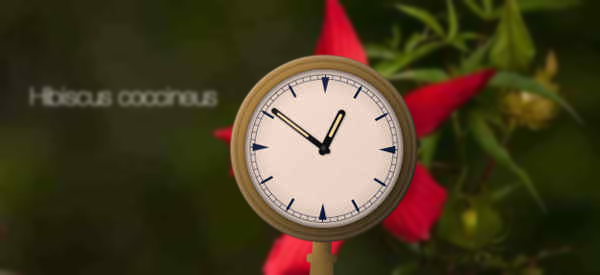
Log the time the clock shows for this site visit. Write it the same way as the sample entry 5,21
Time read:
12,51
